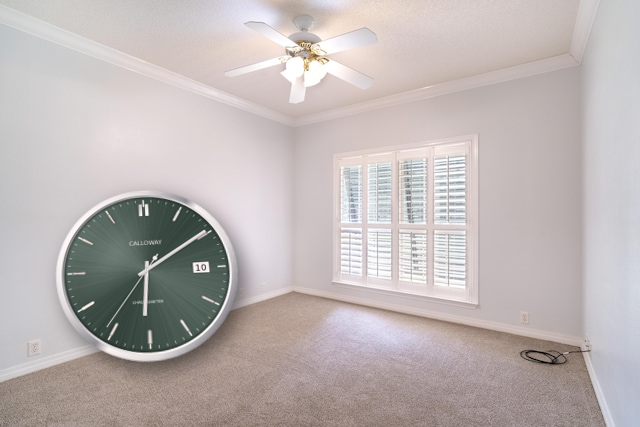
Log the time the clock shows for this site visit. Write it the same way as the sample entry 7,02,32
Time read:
6,09,36
